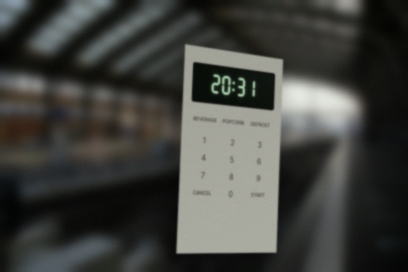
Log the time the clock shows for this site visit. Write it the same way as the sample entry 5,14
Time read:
20,31
